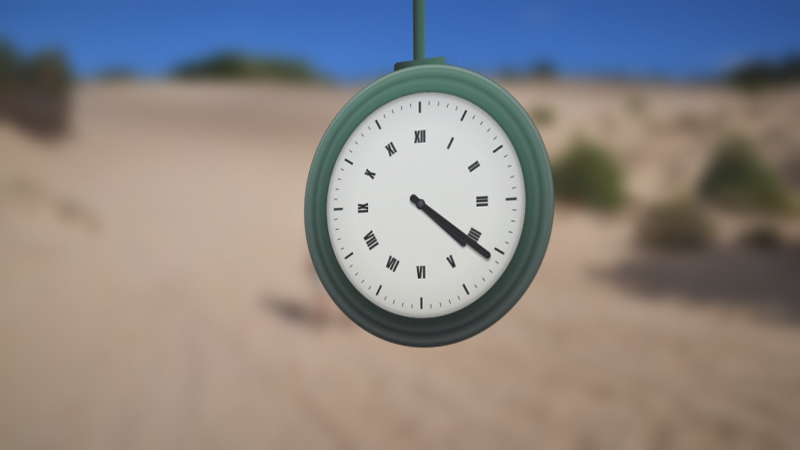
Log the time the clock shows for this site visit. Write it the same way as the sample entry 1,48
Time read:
4,21
